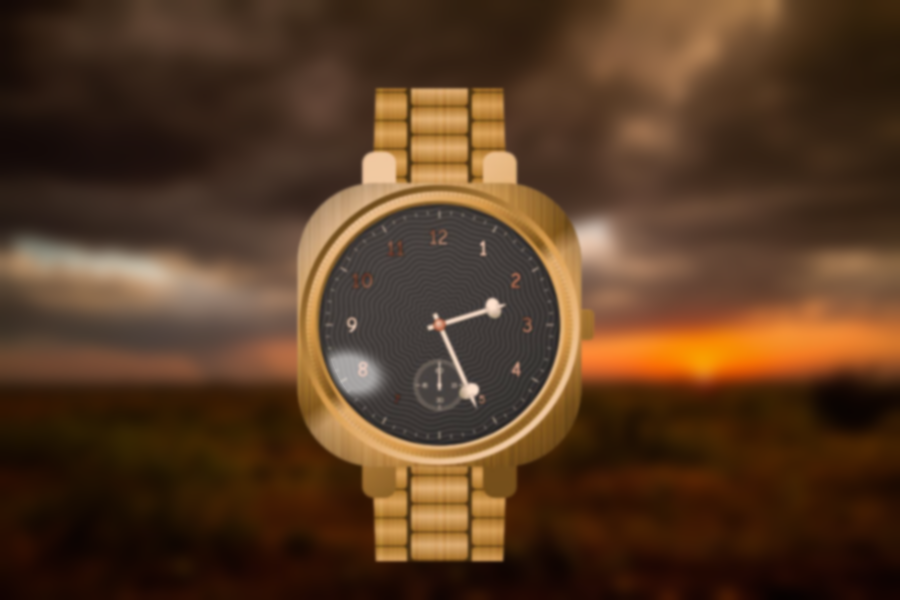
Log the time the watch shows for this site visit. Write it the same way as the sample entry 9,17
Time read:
2,26
